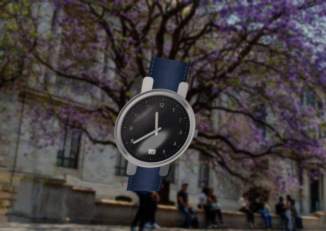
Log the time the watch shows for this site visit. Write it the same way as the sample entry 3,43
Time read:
11,39
